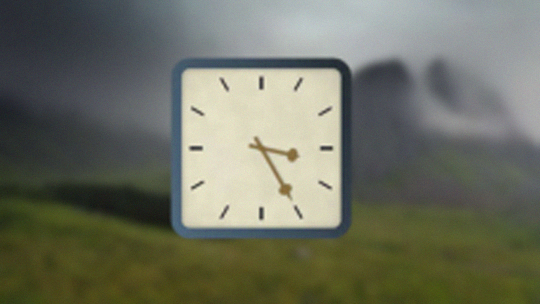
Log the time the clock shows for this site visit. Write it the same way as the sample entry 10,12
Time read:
3,25
